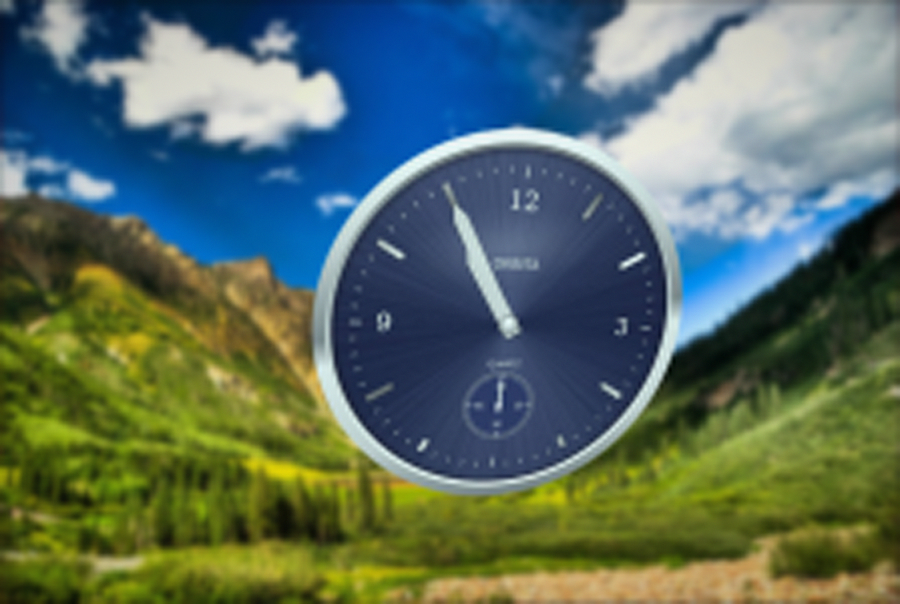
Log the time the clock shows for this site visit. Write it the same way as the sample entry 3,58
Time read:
10,55
